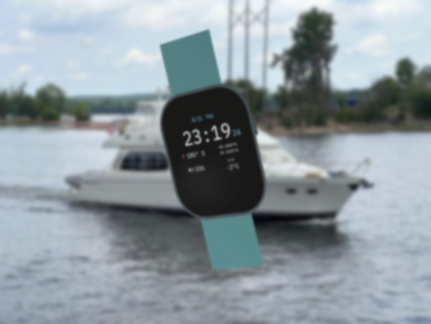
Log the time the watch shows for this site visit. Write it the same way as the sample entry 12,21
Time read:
23,19
